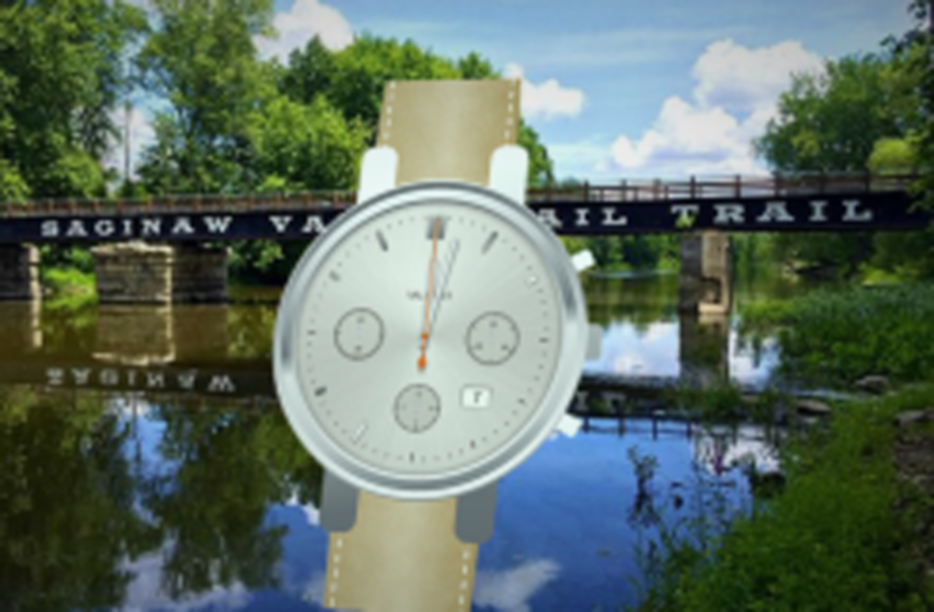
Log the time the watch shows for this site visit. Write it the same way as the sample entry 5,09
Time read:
12,02
